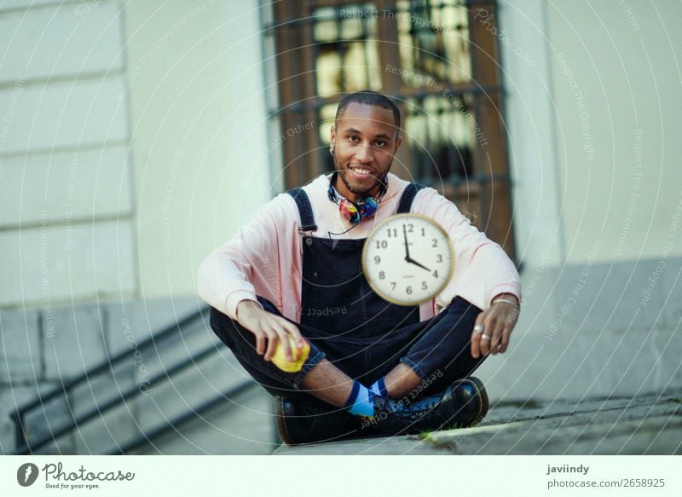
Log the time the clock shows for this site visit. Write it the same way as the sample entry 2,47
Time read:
3,59
